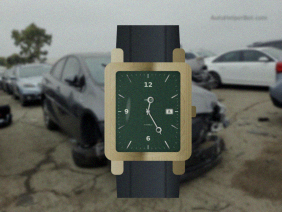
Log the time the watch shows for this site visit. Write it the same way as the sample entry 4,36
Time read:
12,25
